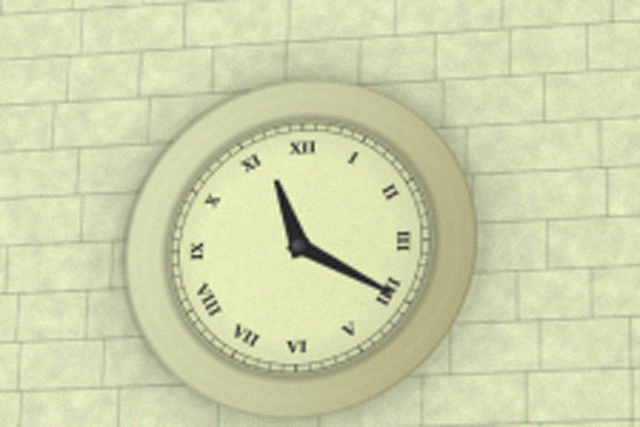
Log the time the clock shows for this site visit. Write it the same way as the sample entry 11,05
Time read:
11,20
